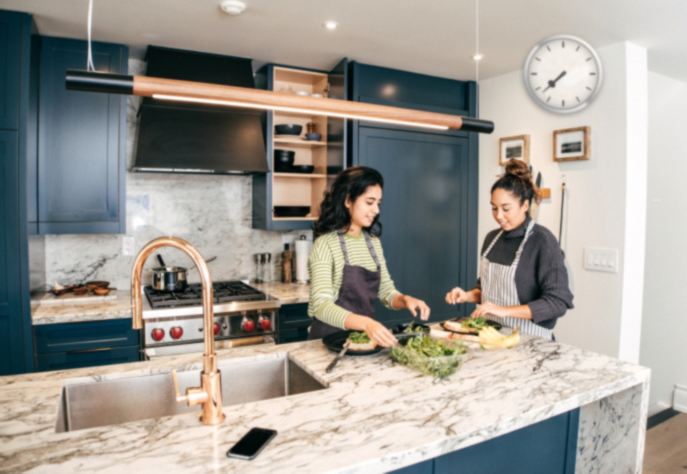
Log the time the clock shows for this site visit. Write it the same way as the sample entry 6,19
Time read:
7,38
